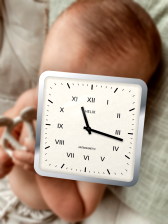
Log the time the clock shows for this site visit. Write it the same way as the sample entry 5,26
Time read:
11,17
